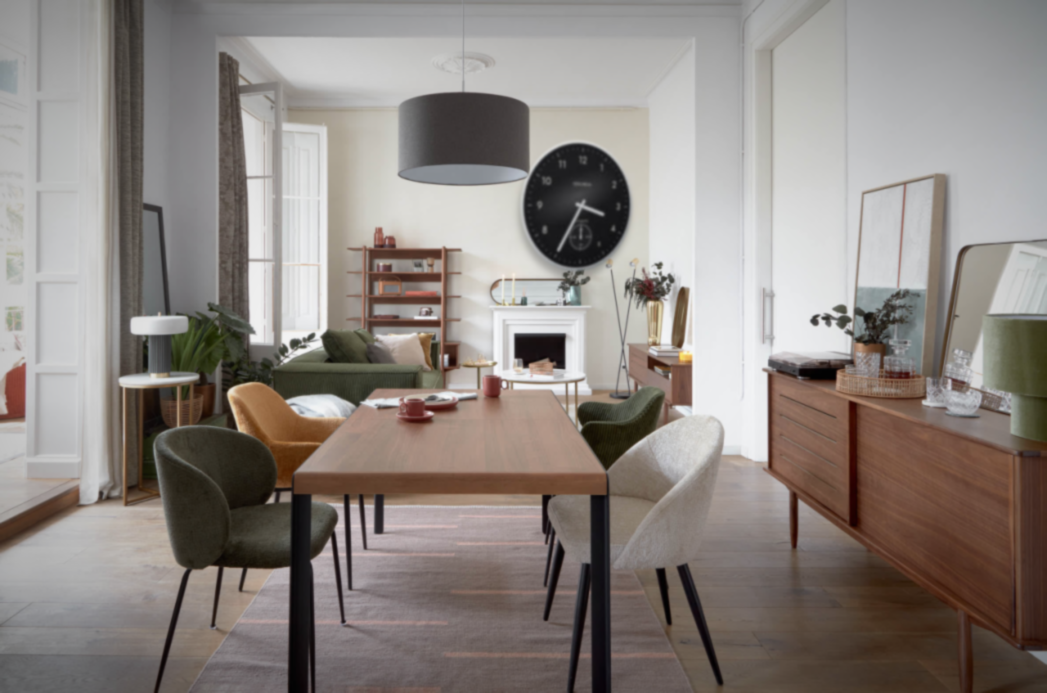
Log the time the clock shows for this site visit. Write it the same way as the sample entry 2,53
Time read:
3,35
